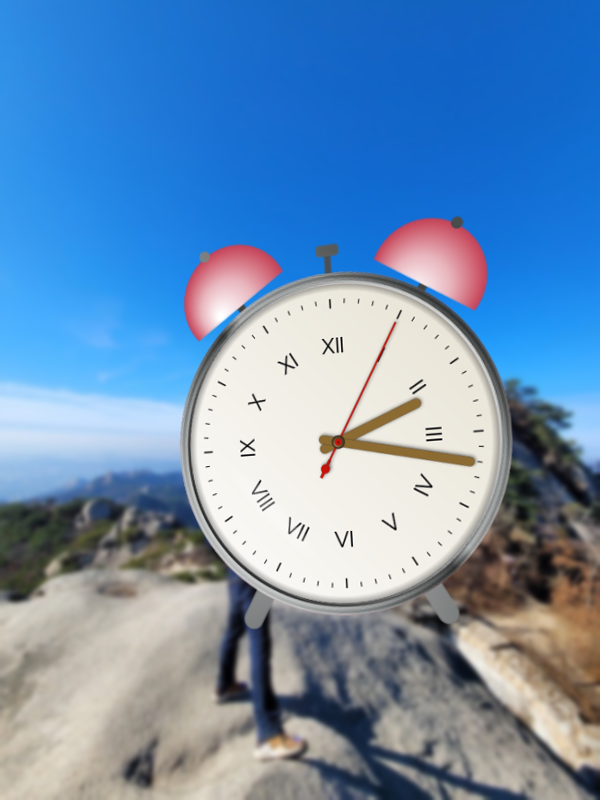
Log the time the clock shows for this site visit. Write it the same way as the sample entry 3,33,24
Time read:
2,17,05
